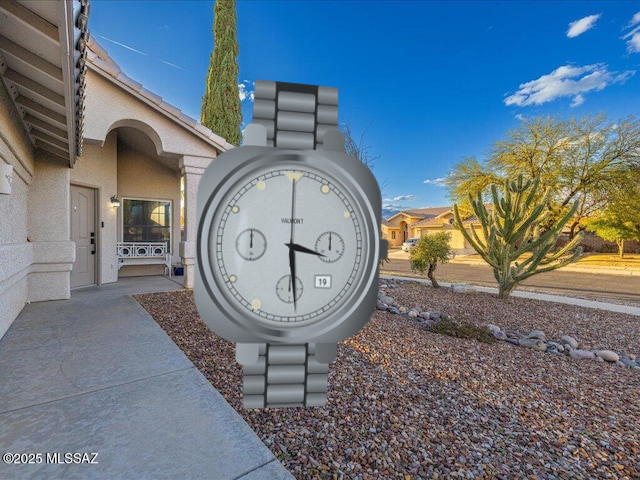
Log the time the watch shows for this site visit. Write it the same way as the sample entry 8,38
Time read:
3,29
